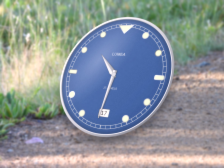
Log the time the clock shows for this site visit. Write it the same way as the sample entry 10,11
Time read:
10,31
